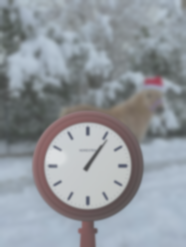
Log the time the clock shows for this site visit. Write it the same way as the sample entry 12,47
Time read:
1,06
